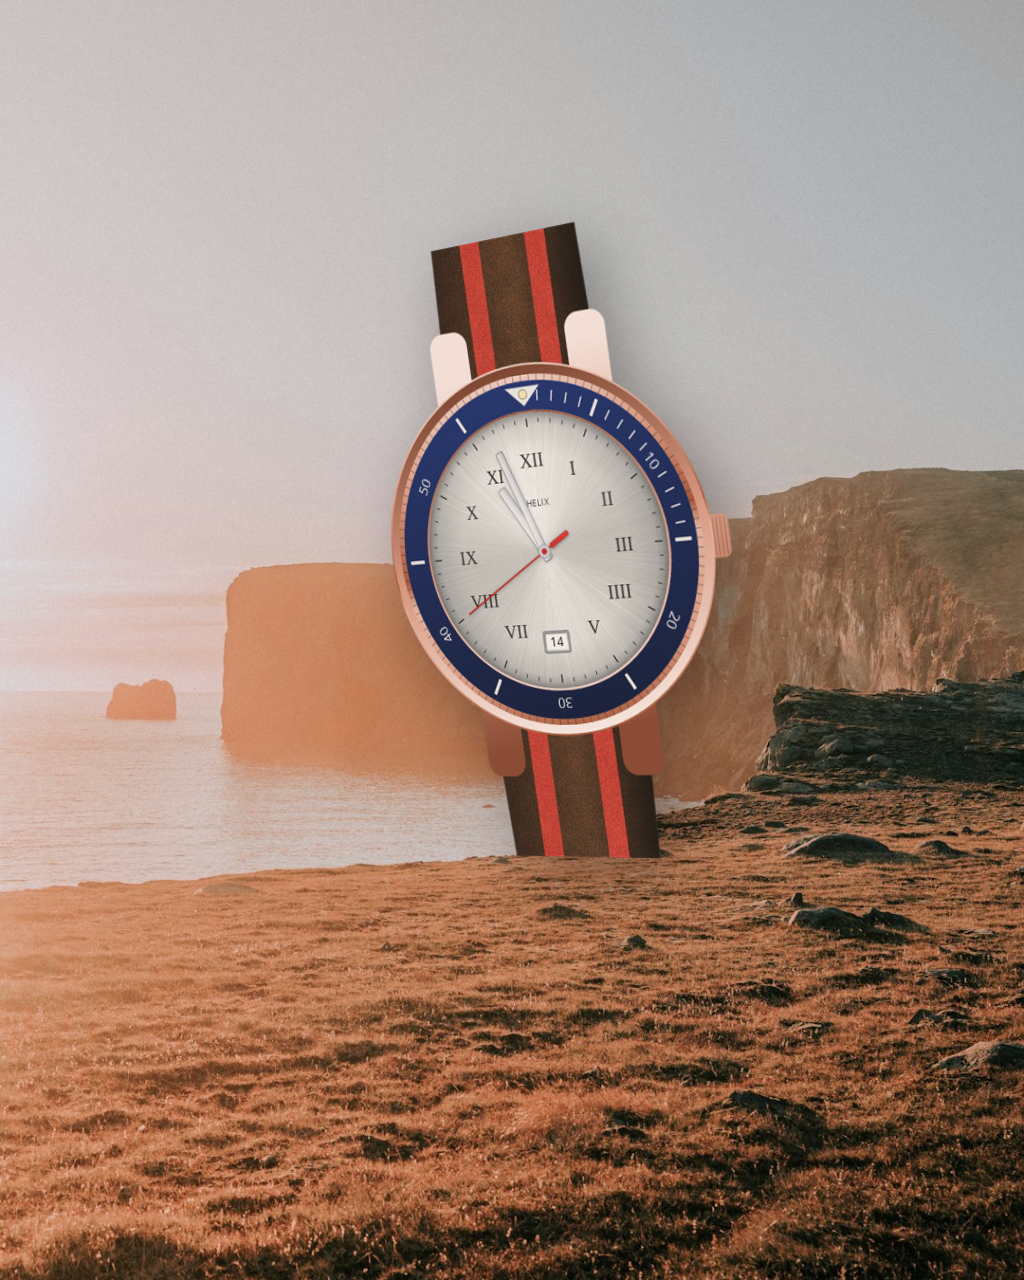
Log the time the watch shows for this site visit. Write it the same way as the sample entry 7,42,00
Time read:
10,56,40
